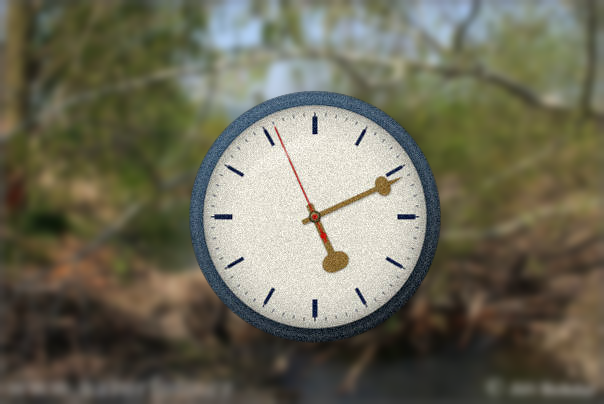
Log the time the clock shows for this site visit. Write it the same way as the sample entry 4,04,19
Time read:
5,10,56
